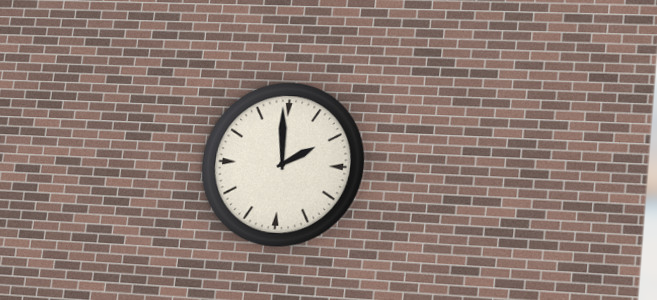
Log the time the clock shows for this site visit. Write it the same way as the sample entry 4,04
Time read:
1,59
